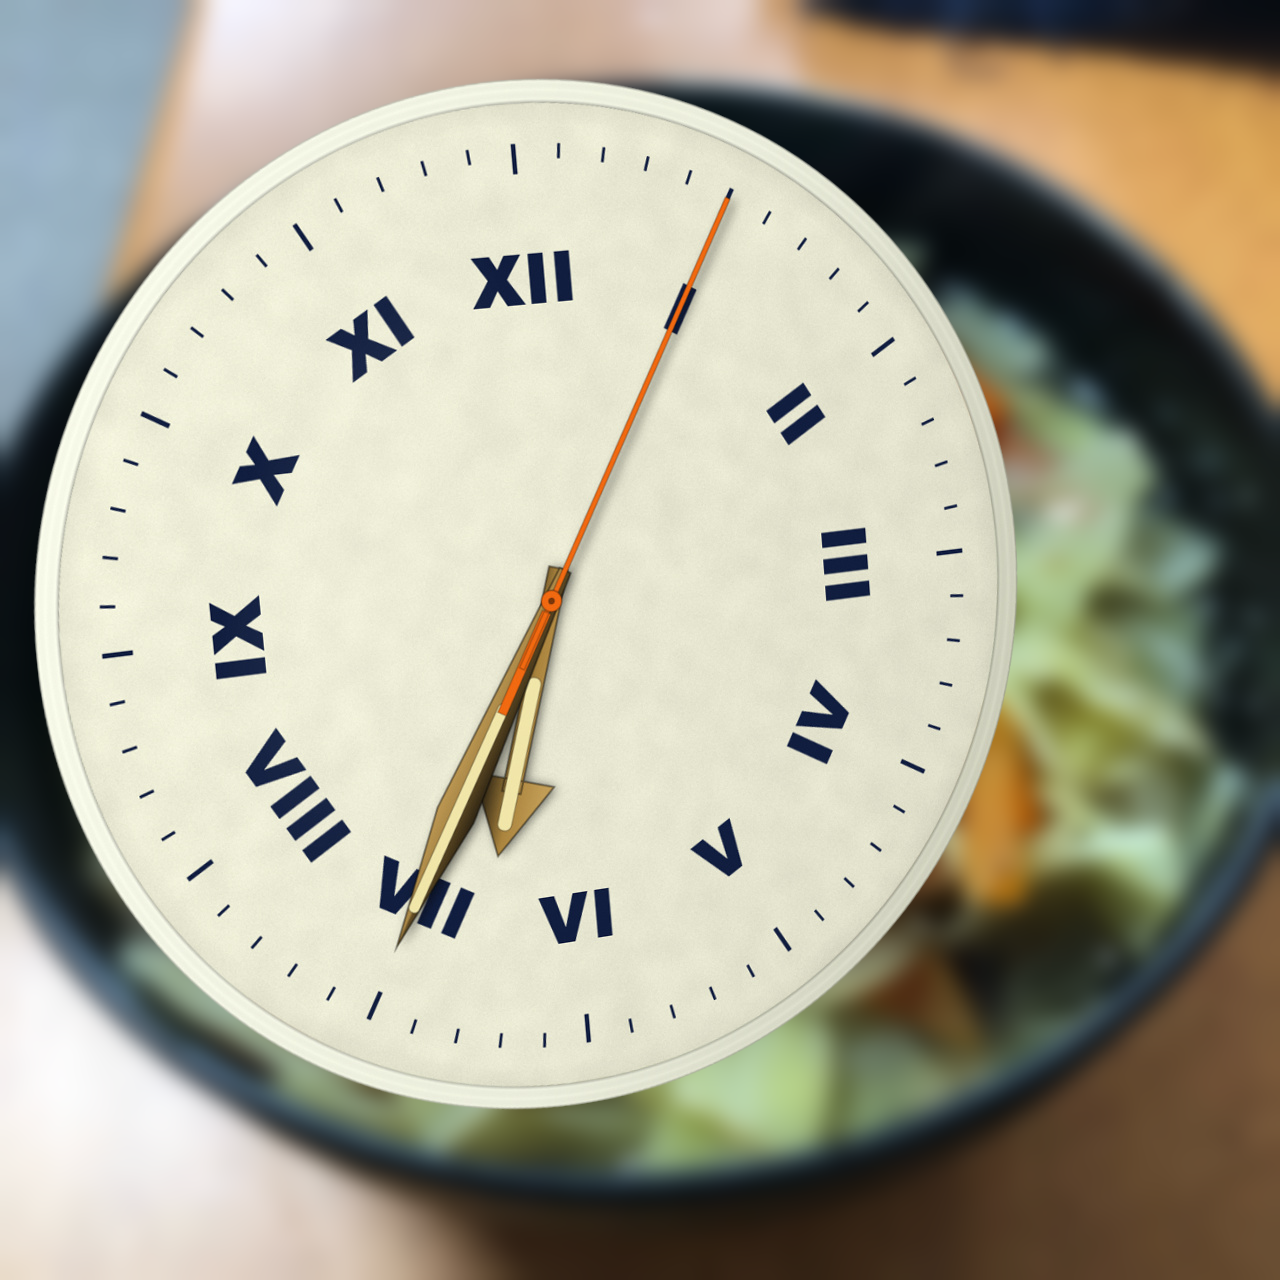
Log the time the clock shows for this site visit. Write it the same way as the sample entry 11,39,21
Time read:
6,35,05
